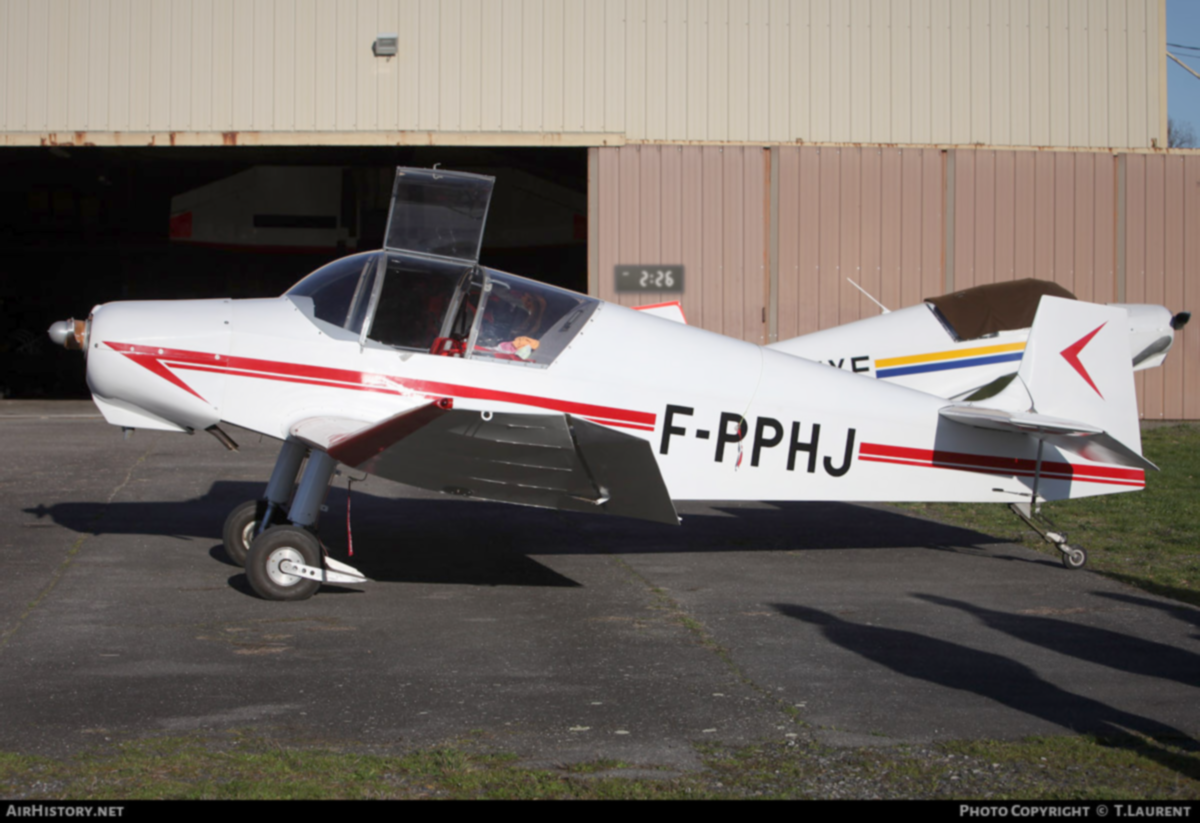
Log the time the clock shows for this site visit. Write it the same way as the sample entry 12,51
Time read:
2,26
